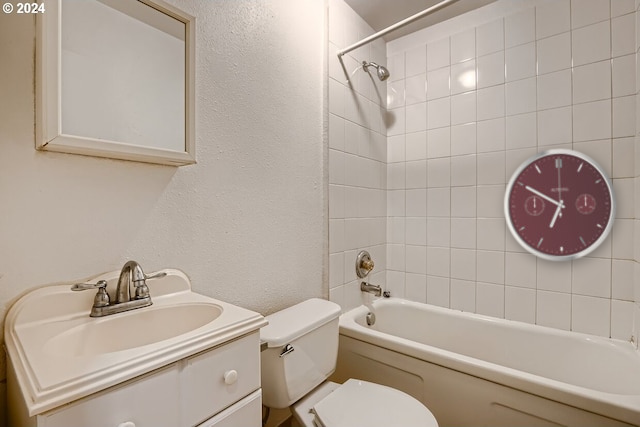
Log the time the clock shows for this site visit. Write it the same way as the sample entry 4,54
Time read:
6,50
